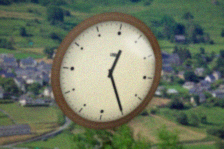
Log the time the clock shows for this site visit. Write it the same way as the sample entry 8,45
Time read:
12,25
